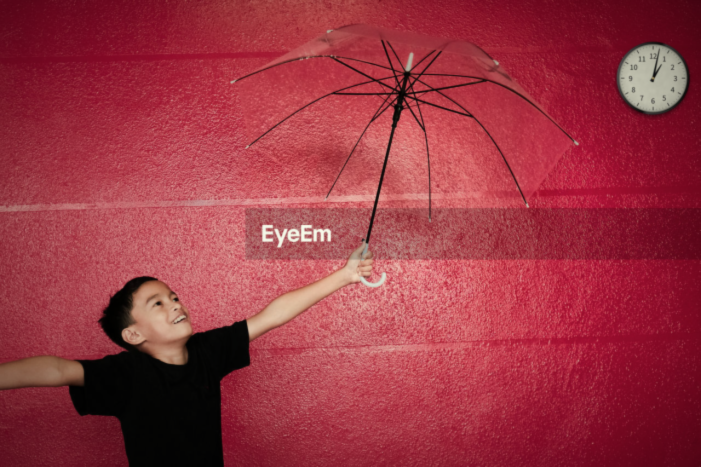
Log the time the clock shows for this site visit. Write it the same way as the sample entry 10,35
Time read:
1,02
